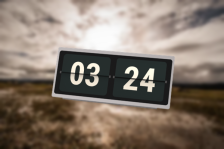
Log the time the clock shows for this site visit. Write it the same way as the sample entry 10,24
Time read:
3,24
